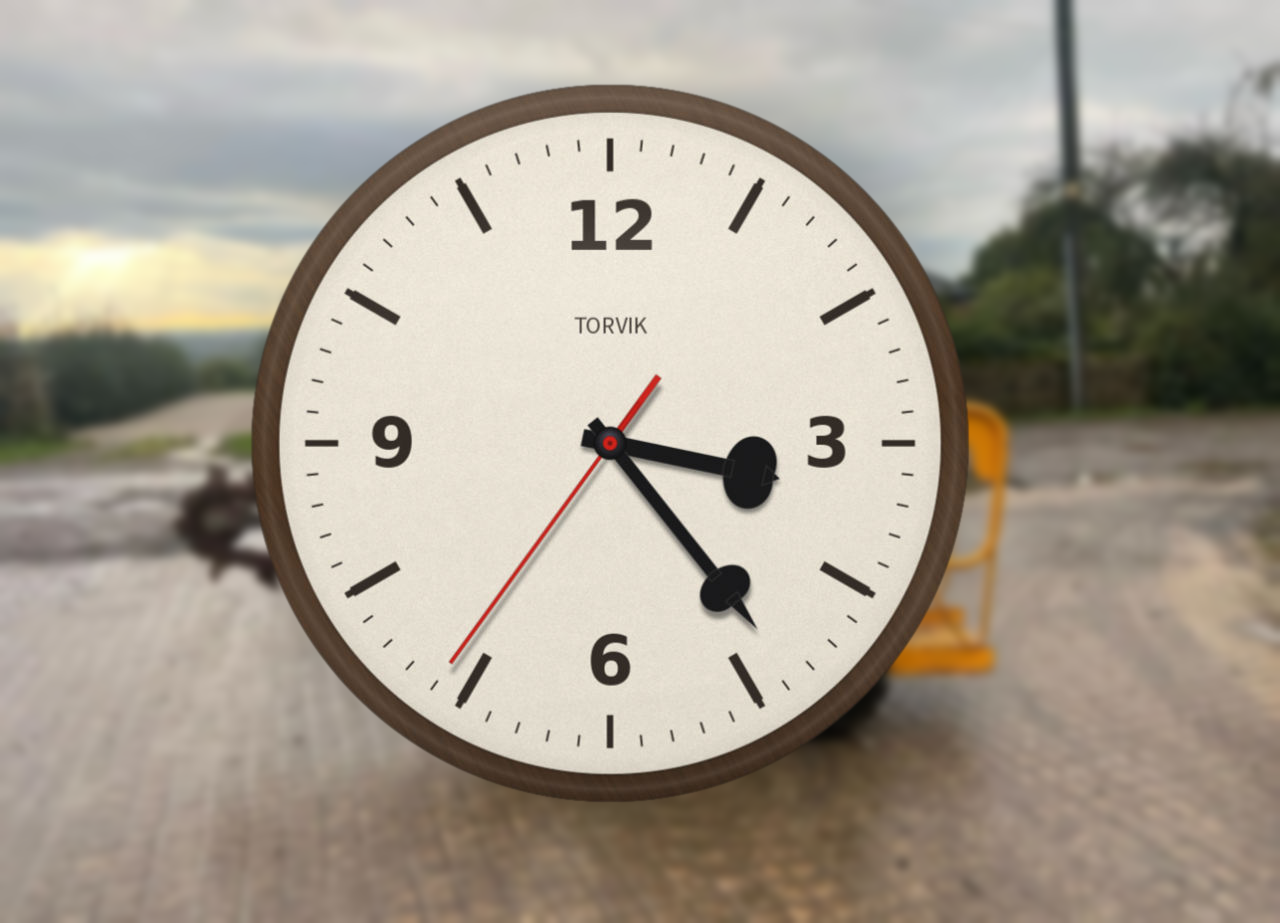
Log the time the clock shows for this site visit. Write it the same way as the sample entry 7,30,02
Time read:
3,23,36
